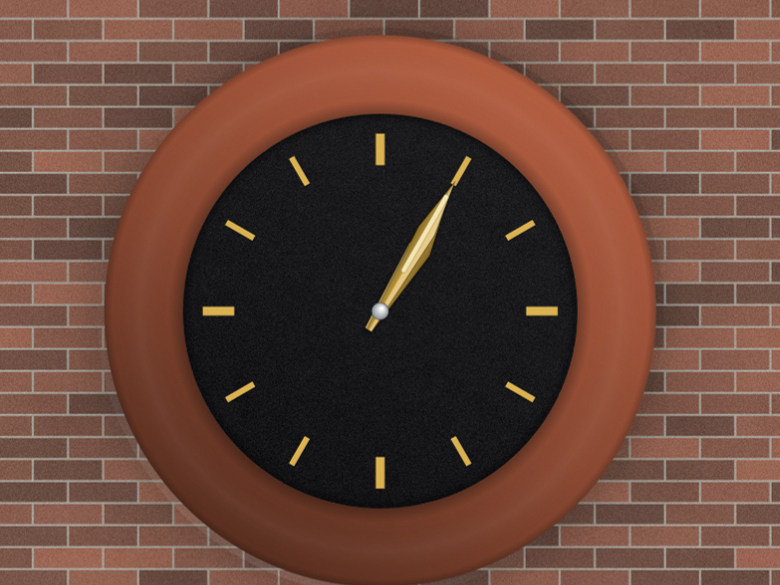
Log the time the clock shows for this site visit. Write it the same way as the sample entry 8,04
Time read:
1,05
